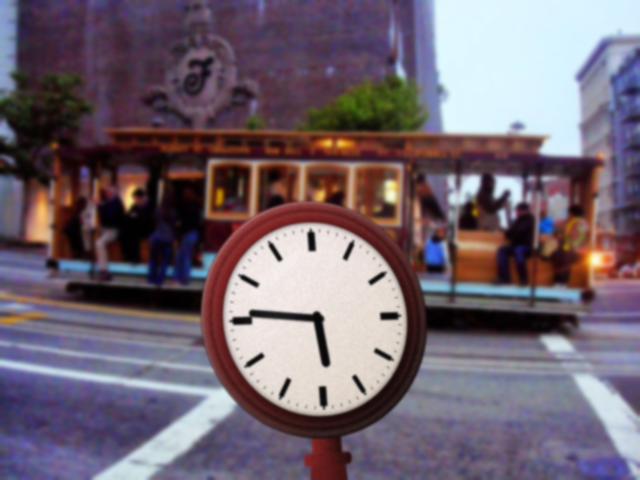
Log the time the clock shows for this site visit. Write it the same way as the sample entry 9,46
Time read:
5,46
